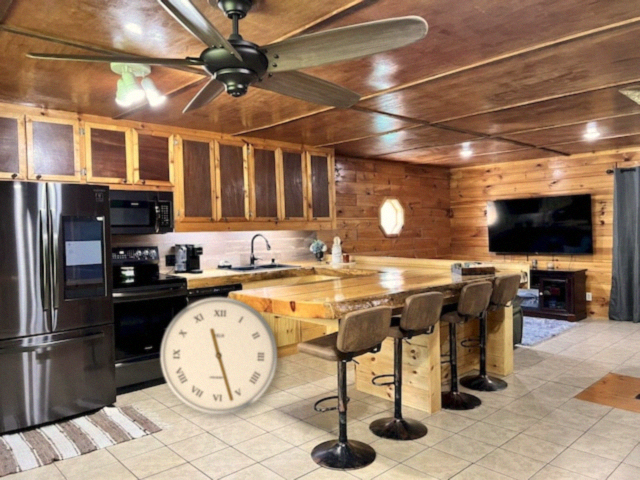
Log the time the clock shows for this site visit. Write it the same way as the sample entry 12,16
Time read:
11,27
